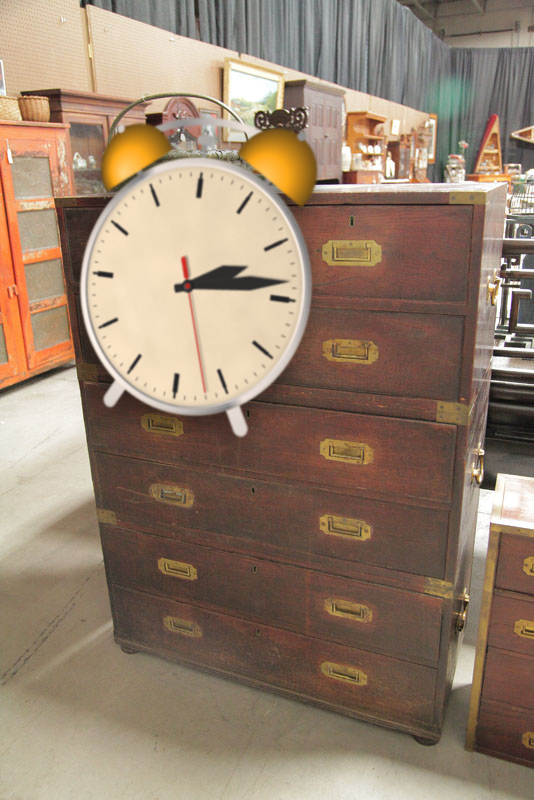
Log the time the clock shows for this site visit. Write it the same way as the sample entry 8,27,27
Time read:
2,13,27
